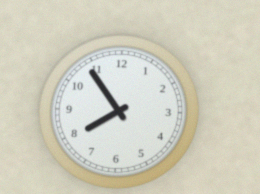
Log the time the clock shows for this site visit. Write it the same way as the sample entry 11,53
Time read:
7,54
